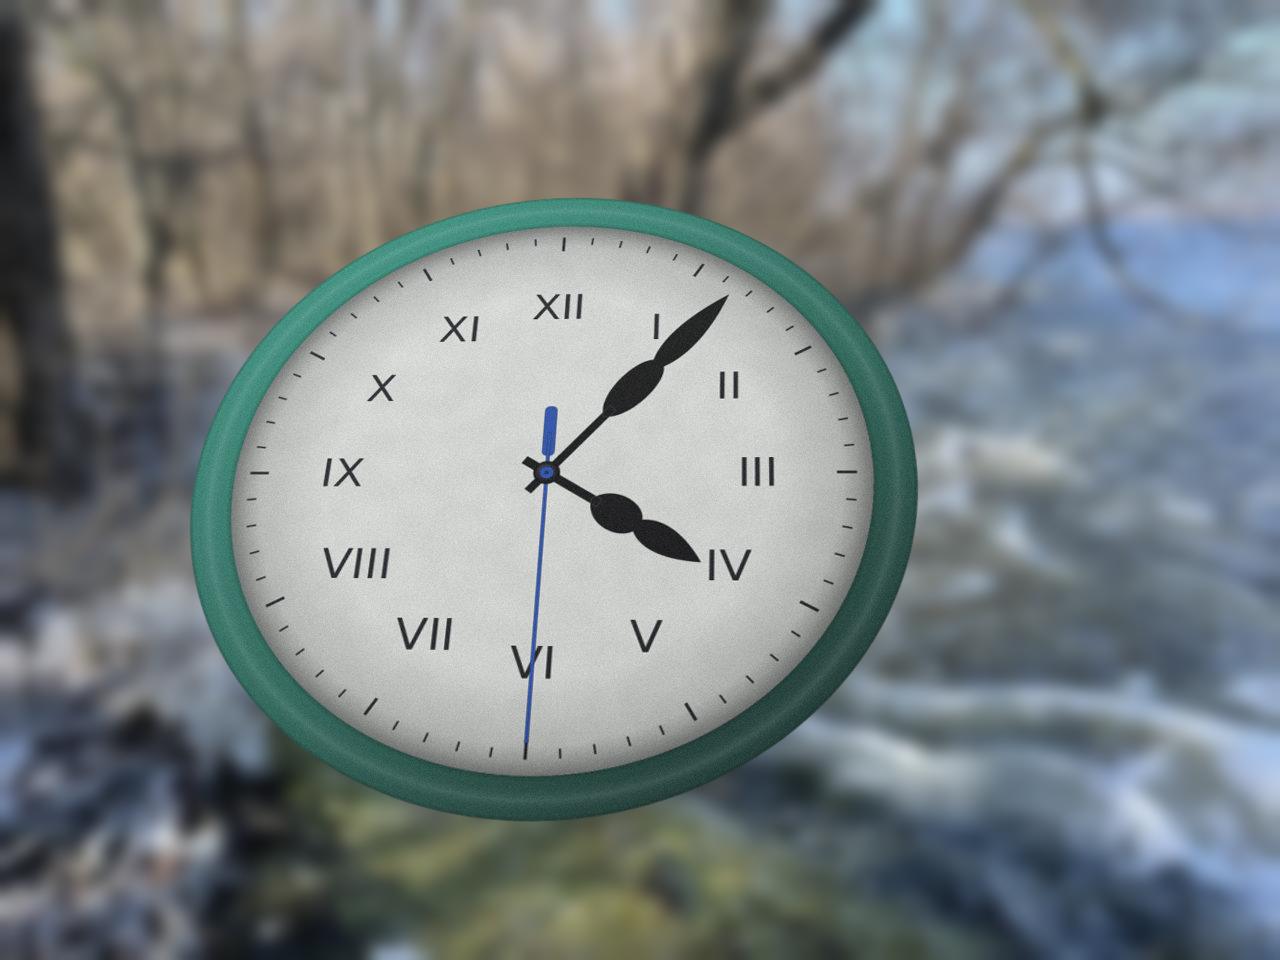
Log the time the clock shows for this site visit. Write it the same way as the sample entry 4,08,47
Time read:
4,06,30
